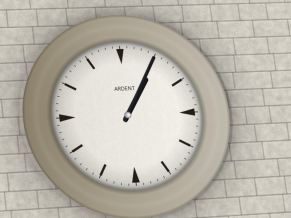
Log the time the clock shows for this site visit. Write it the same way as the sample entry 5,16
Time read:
1,05
